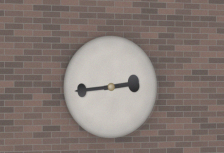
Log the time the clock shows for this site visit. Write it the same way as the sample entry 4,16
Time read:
2,44
